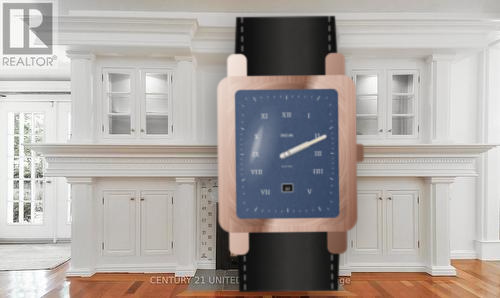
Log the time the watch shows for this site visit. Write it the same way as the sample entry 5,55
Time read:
2,11
